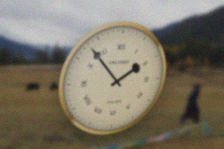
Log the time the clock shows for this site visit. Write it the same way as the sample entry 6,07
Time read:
1,53
